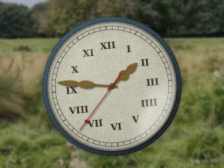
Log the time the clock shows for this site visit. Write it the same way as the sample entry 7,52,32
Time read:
1,46,37
